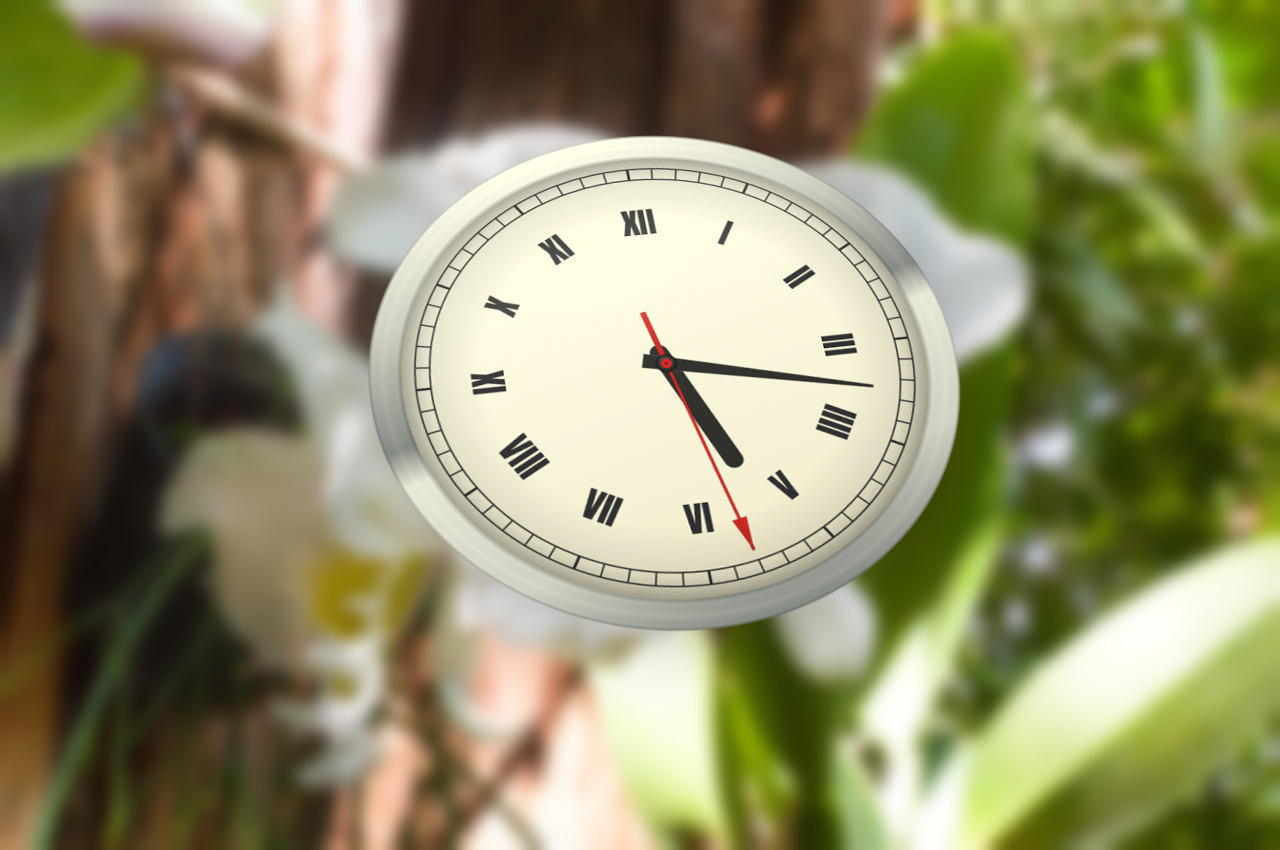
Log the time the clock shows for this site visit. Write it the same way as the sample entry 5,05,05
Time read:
5,17,28
